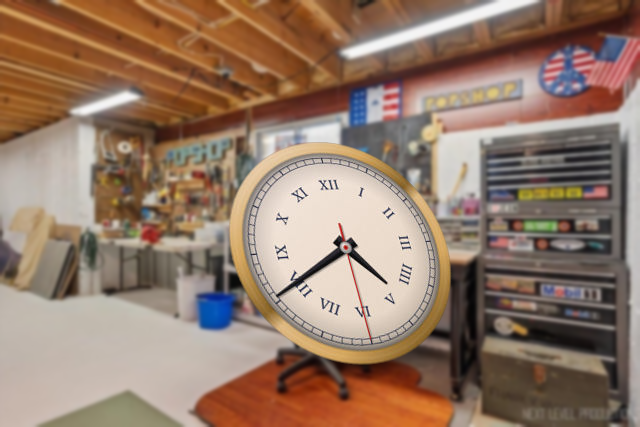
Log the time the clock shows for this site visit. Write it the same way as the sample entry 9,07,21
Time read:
4,40,30
